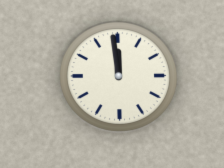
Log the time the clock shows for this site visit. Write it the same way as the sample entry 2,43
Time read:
11,59
